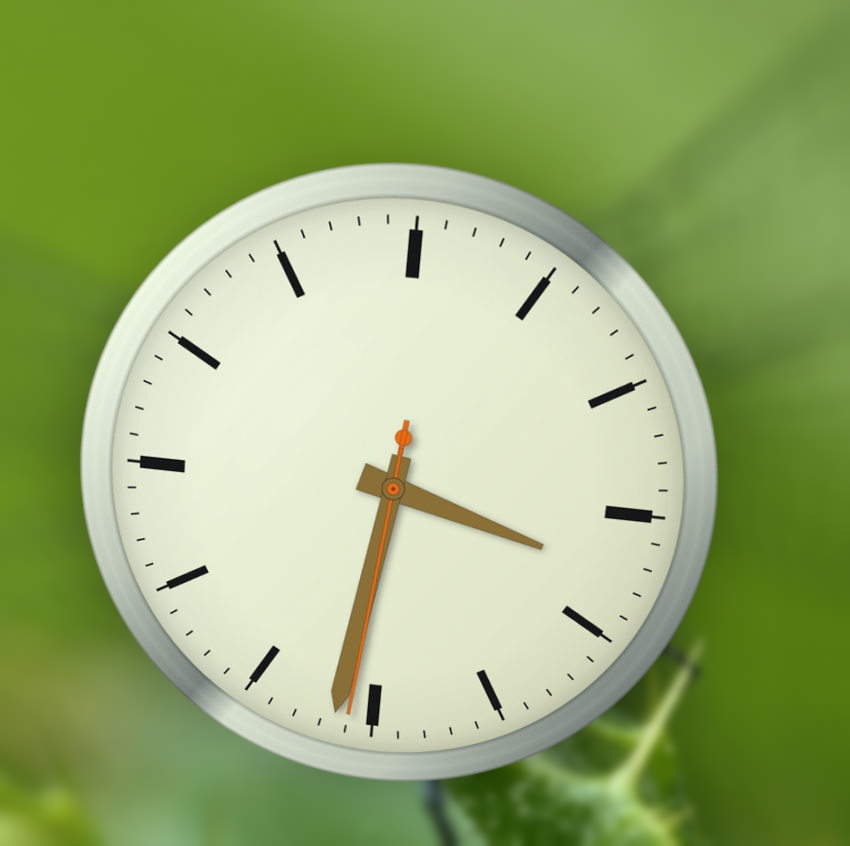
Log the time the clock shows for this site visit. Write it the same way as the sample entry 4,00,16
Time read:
3,31,31
